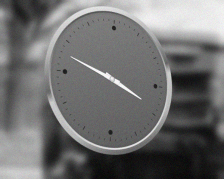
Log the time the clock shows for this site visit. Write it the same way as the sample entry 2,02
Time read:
3,48
